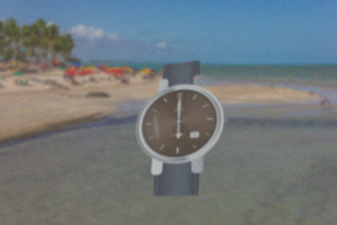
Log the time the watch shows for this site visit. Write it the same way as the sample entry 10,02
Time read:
6,00
